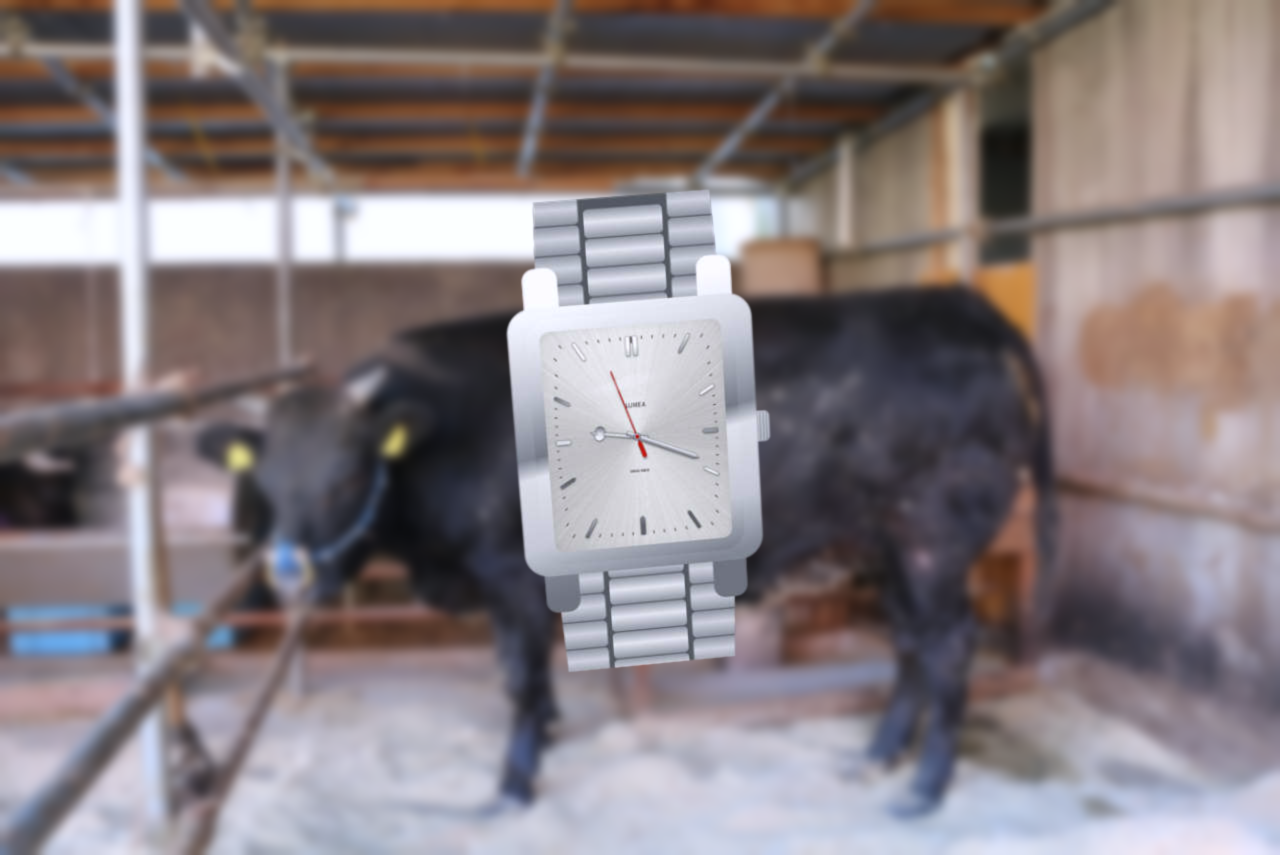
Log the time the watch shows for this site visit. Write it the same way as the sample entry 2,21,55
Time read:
9,18,57
